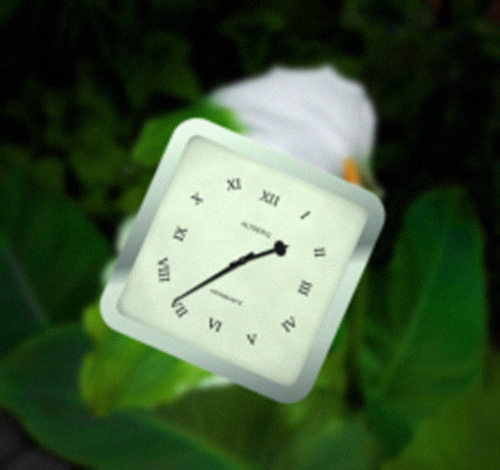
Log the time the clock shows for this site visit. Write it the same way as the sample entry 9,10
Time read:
1,36
